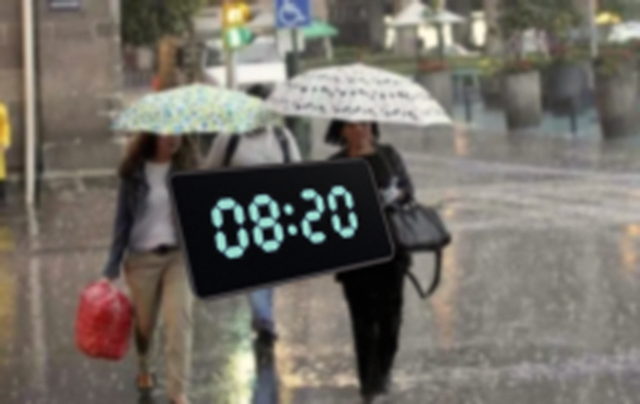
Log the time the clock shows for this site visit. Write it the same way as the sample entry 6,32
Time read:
8,20
